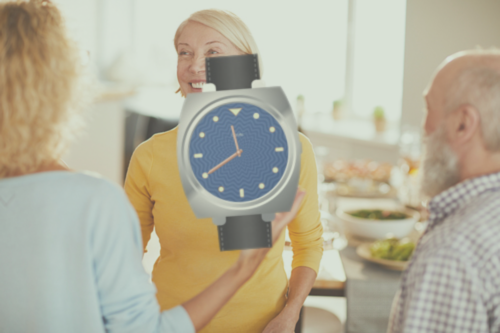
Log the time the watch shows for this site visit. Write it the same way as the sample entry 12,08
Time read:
11,40
